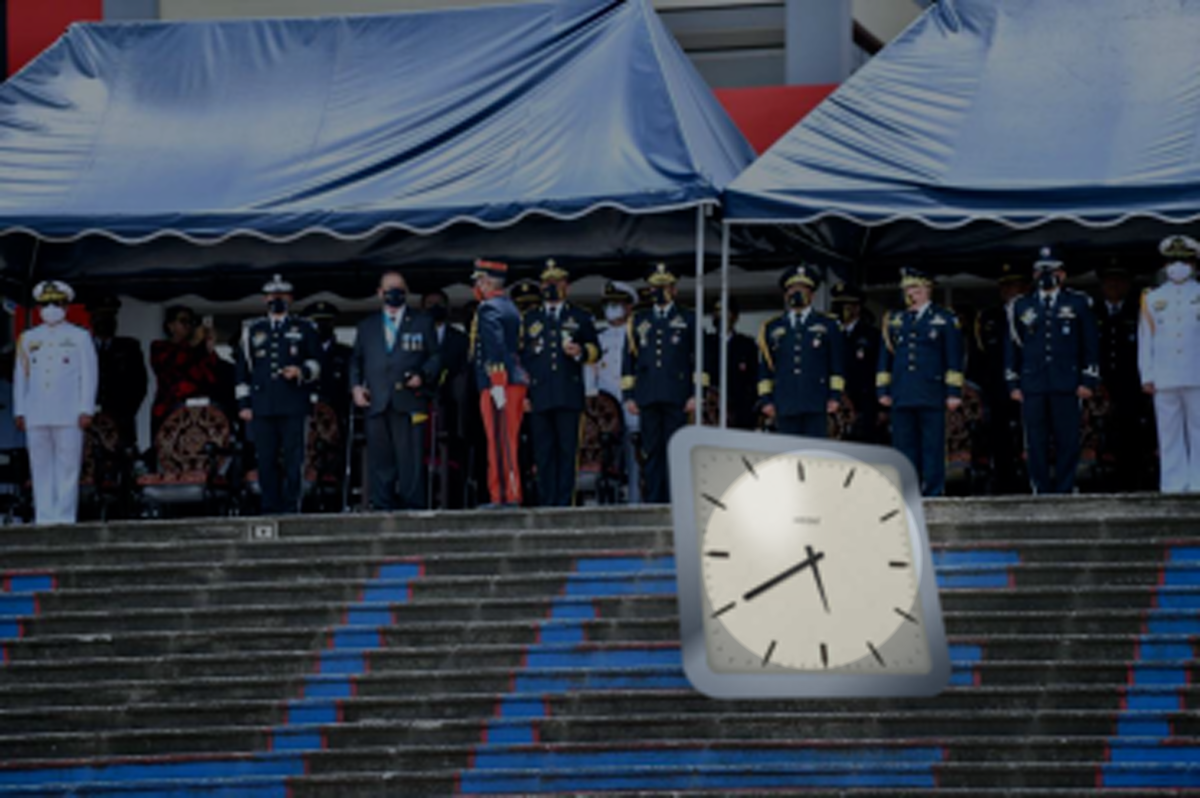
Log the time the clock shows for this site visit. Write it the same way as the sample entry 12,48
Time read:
5,40
